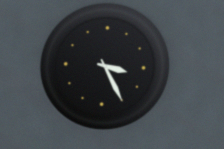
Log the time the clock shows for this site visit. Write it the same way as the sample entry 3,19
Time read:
3,25
